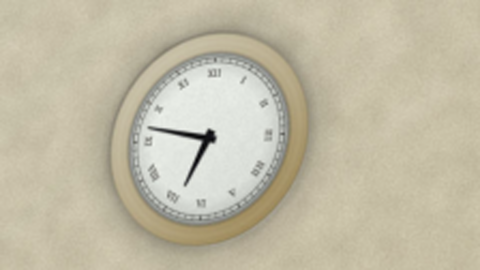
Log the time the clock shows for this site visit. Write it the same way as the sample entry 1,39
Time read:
6,47
